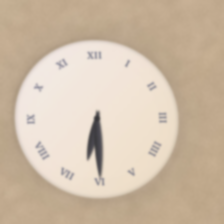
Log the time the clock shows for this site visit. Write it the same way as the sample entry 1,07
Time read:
6,30
